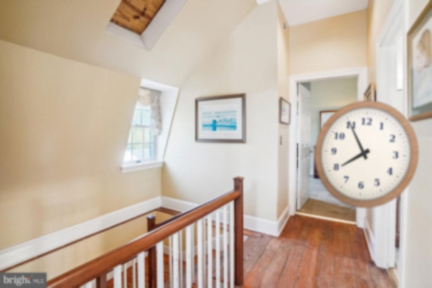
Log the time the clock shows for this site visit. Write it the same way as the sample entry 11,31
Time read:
7,55
